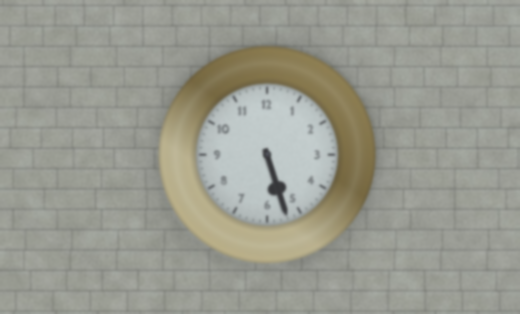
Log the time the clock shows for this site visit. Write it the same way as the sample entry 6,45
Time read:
5,27
